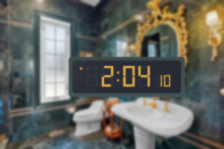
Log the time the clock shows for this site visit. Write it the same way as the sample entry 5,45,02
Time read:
2,04,10
